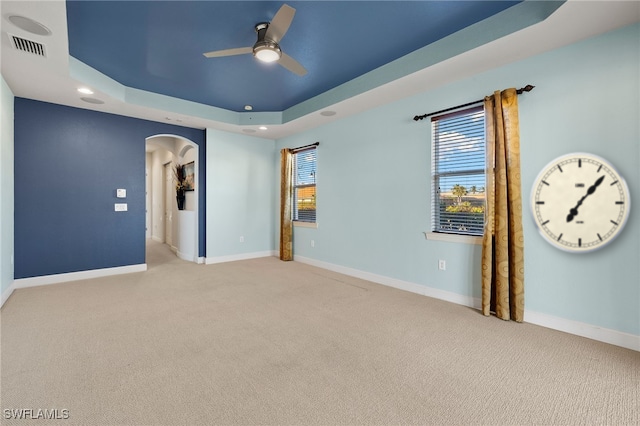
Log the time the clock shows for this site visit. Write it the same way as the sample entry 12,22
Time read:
7,07
